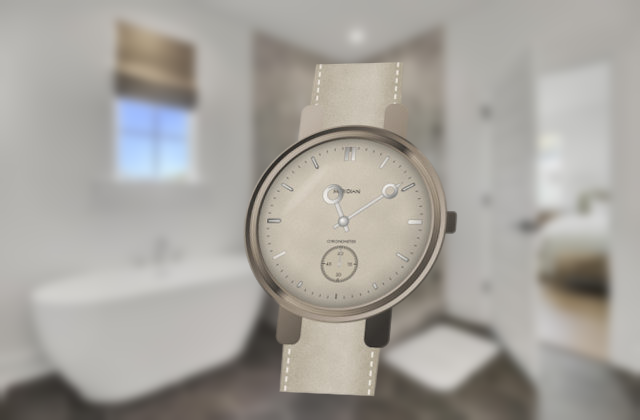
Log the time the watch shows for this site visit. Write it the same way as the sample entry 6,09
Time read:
11,09
